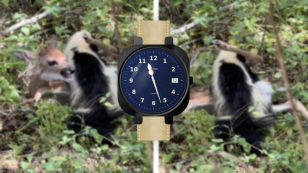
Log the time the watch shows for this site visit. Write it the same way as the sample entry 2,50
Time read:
11,27
